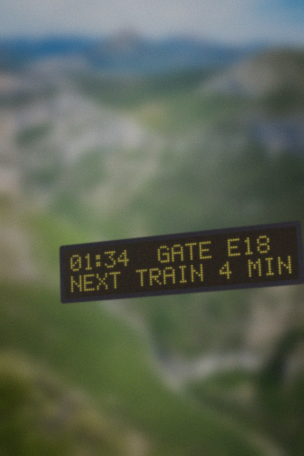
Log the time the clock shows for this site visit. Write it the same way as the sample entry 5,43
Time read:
1,34
